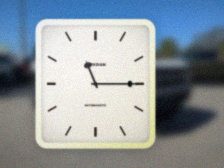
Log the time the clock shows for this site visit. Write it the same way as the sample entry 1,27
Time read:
11,15
